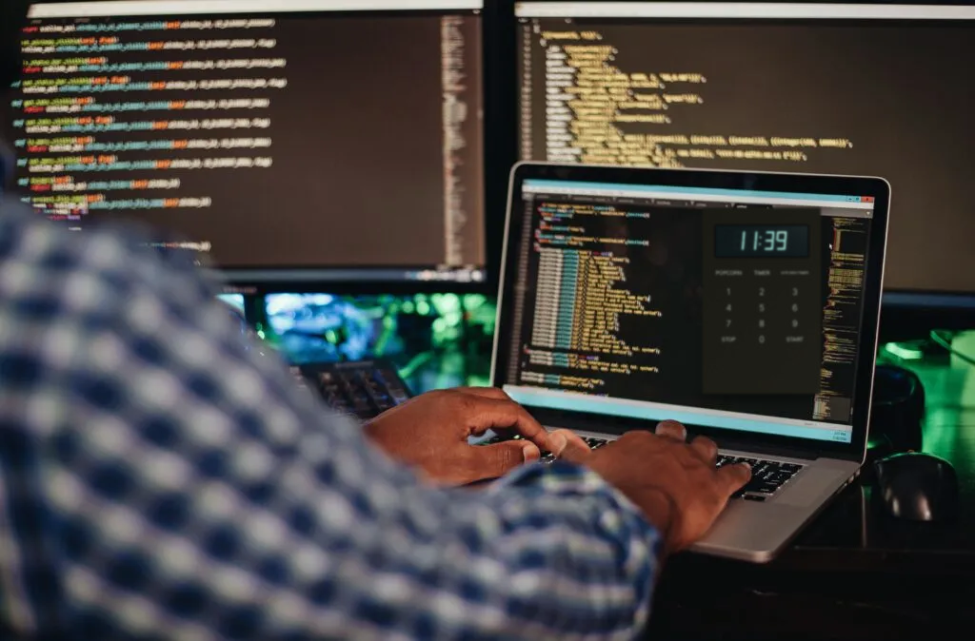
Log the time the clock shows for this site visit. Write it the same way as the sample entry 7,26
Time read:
11,39
